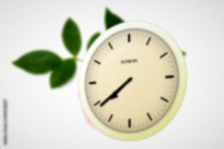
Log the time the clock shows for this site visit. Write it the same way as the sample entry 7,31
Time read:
7,39
